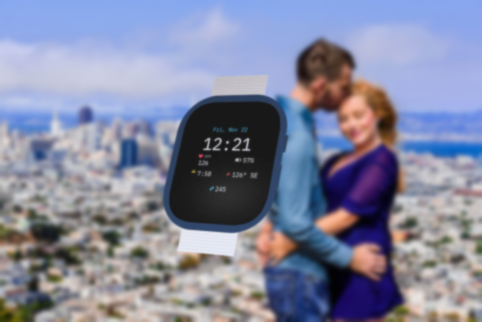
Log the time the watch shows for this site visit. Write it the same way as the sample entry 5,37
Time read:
12,21
